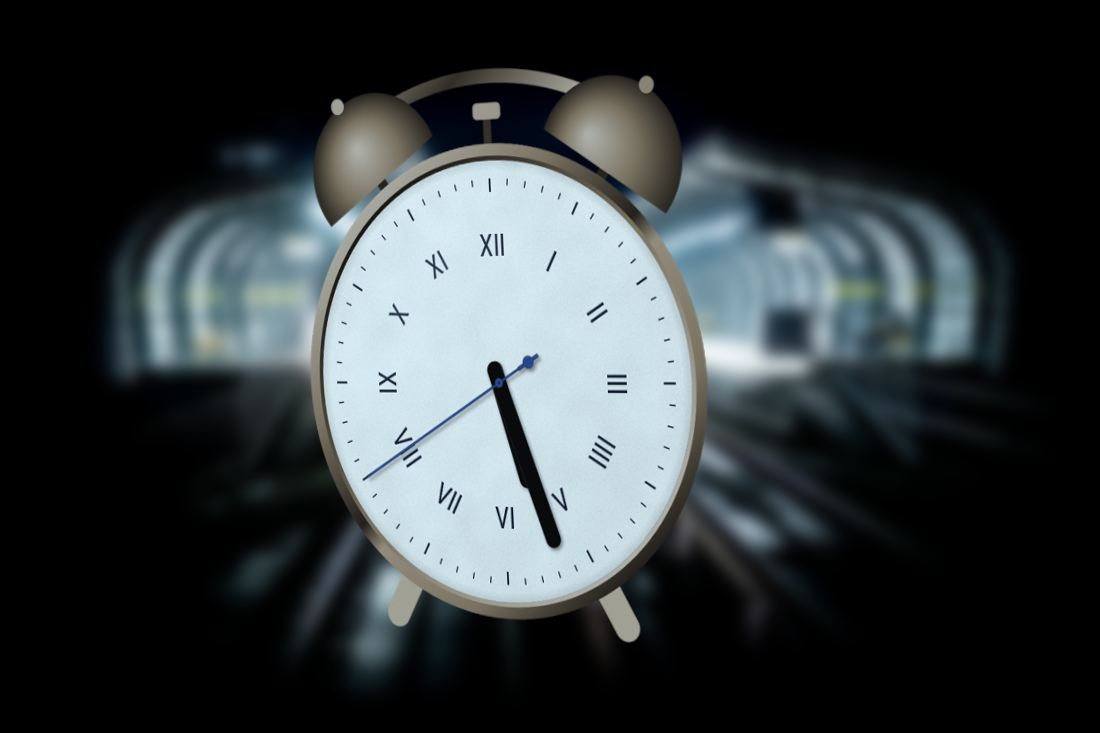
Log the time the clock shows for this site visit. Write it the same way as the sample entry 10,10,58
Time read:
5,26,40
